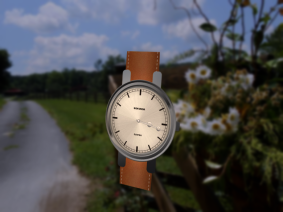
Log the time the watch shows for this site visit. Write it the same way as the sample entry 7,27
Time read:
3,17
